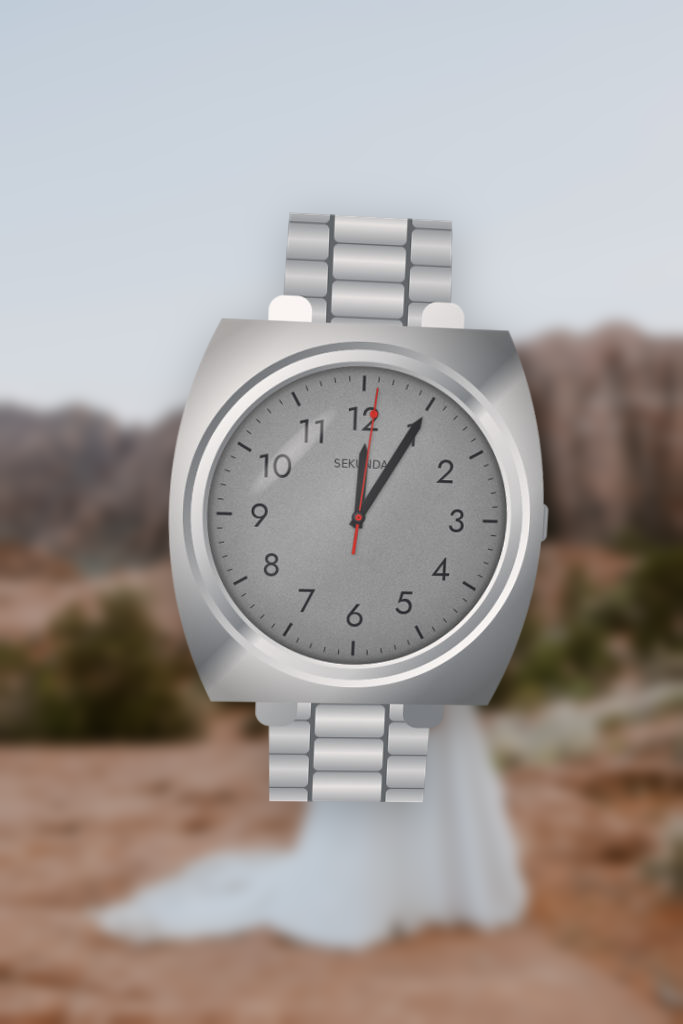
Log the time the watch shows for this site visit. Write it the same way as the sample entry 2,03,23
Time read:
12,05,01
